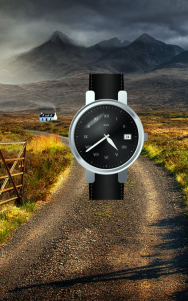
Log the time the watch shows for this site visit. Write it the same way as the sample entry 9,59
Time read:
4,39
